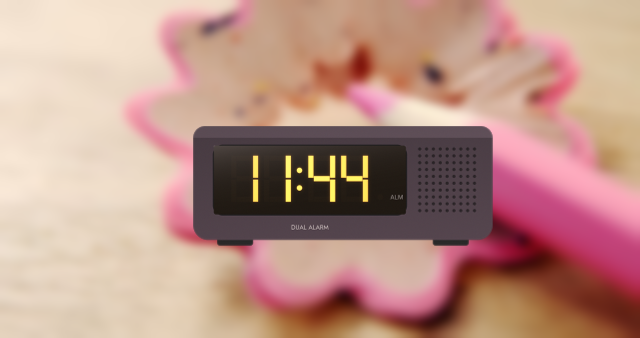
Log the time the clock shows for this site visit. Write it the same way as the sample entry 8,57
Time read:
11,44
